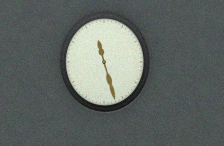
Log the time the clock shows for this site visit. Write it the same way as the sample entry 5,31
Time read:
11,27
